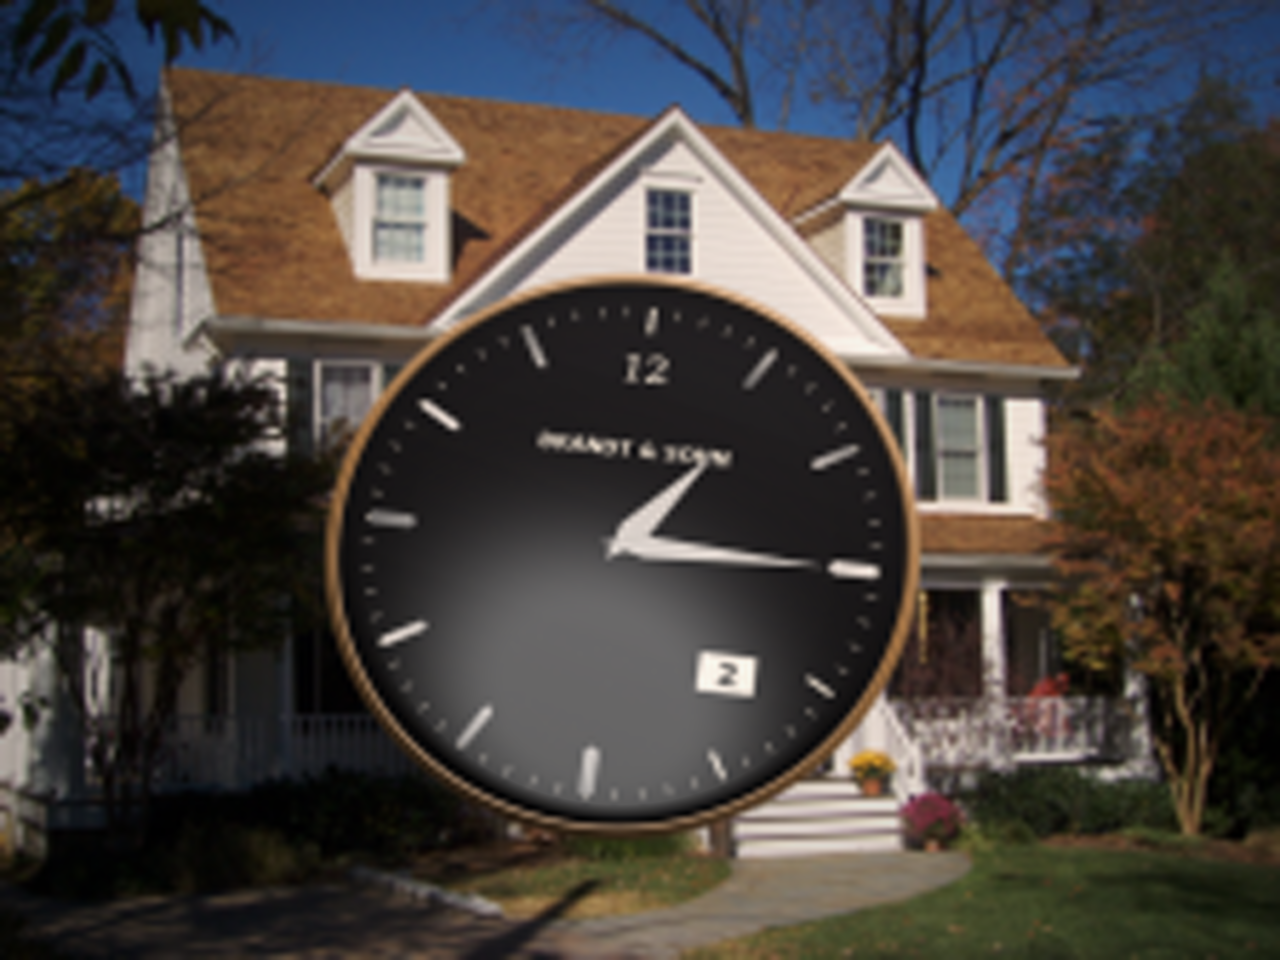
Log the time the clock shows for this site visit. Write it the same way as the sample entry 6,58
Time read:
1,15
